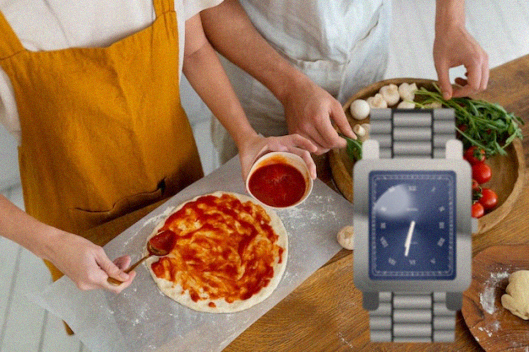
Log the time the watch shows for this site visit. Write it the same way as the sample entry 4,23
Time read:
6,32
